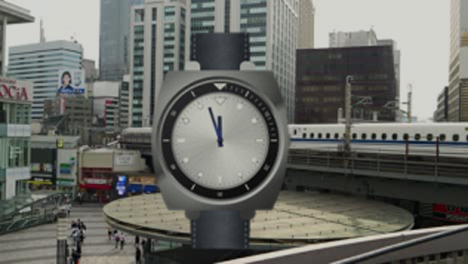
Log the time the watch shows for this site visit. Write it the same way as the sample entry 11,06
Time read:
11,57
